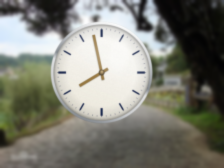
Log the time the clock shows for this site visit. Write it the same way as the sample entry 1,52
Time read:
7,58
